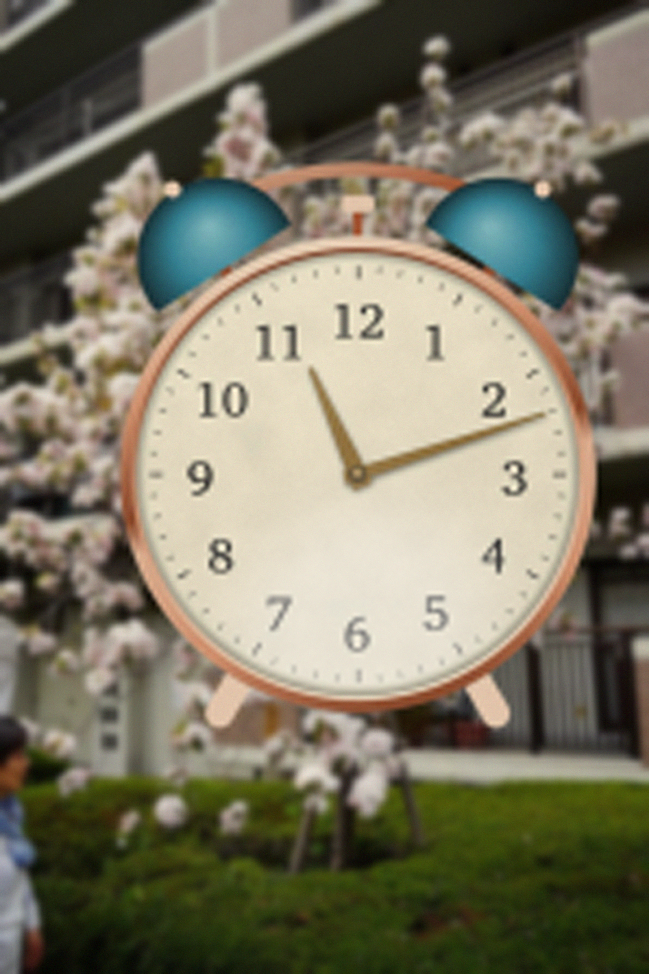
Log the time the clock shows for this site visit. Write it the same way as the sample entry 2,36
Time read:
11,12
